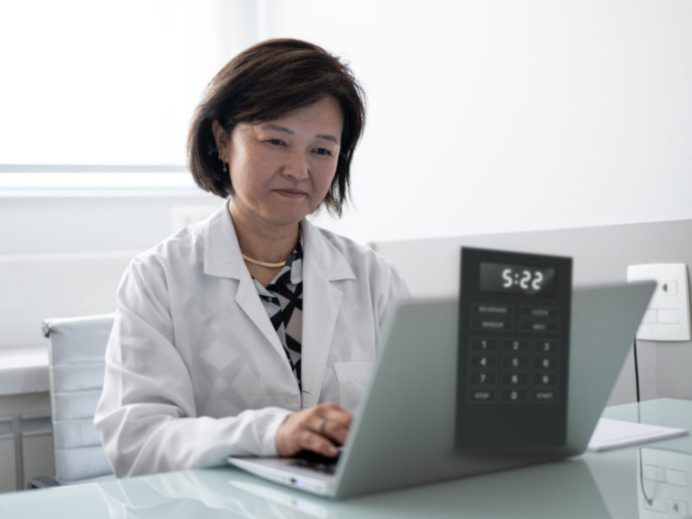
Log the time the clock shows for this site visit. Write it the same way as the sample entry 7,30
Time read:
5,22
